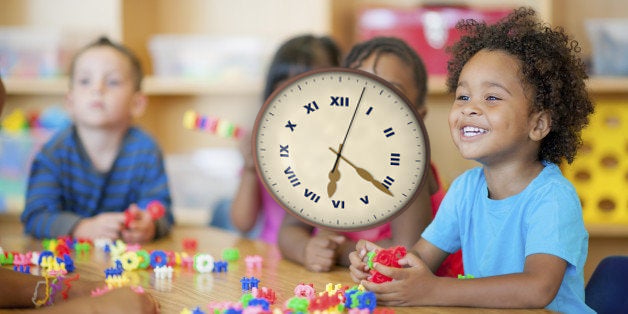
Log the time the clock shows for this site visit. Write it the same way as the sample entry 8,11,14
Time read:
6,21,03
